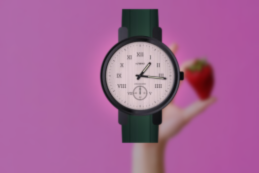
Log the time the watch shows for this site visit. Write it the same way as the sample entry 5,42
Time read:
1,16
